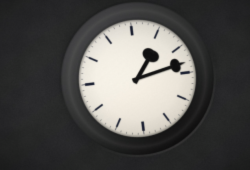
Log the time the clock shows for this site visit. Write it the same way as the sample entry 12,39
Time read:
1,13
